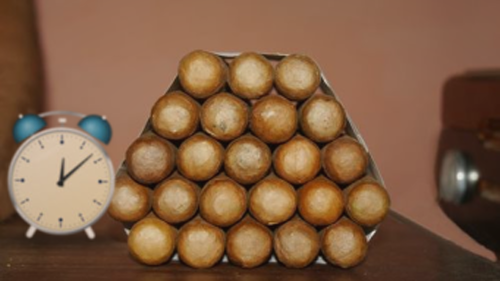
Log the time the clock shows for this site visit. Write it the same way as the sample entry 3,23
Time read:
12,08
